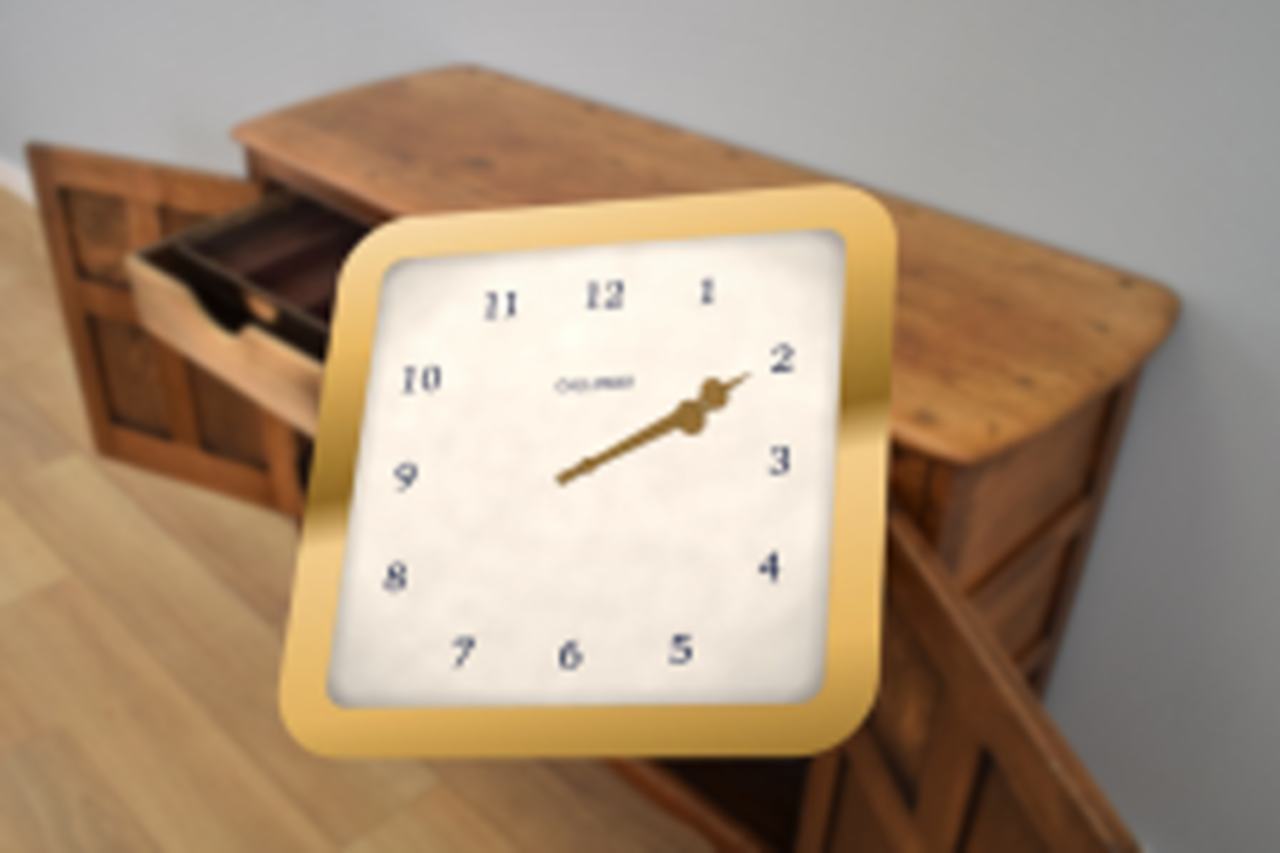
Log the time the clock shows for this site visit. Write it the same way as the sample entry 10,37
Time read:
2,10
